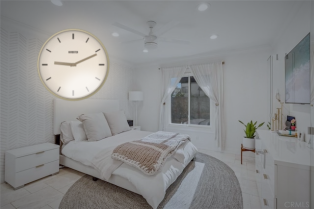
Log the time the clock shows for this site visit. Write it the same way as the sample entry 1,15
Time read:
9,11
